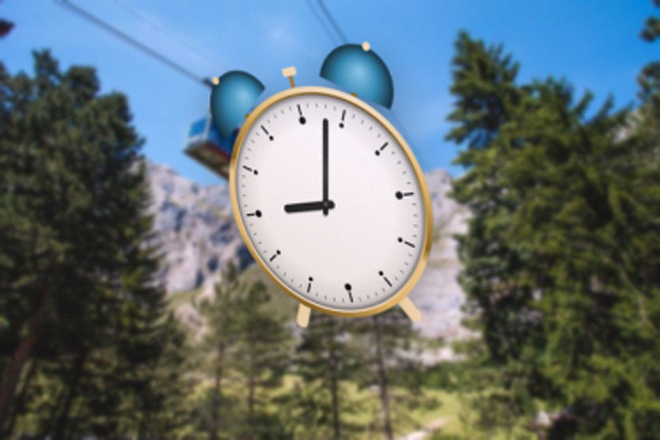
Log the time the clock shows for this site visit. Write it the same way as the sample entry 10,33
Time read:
9,03
